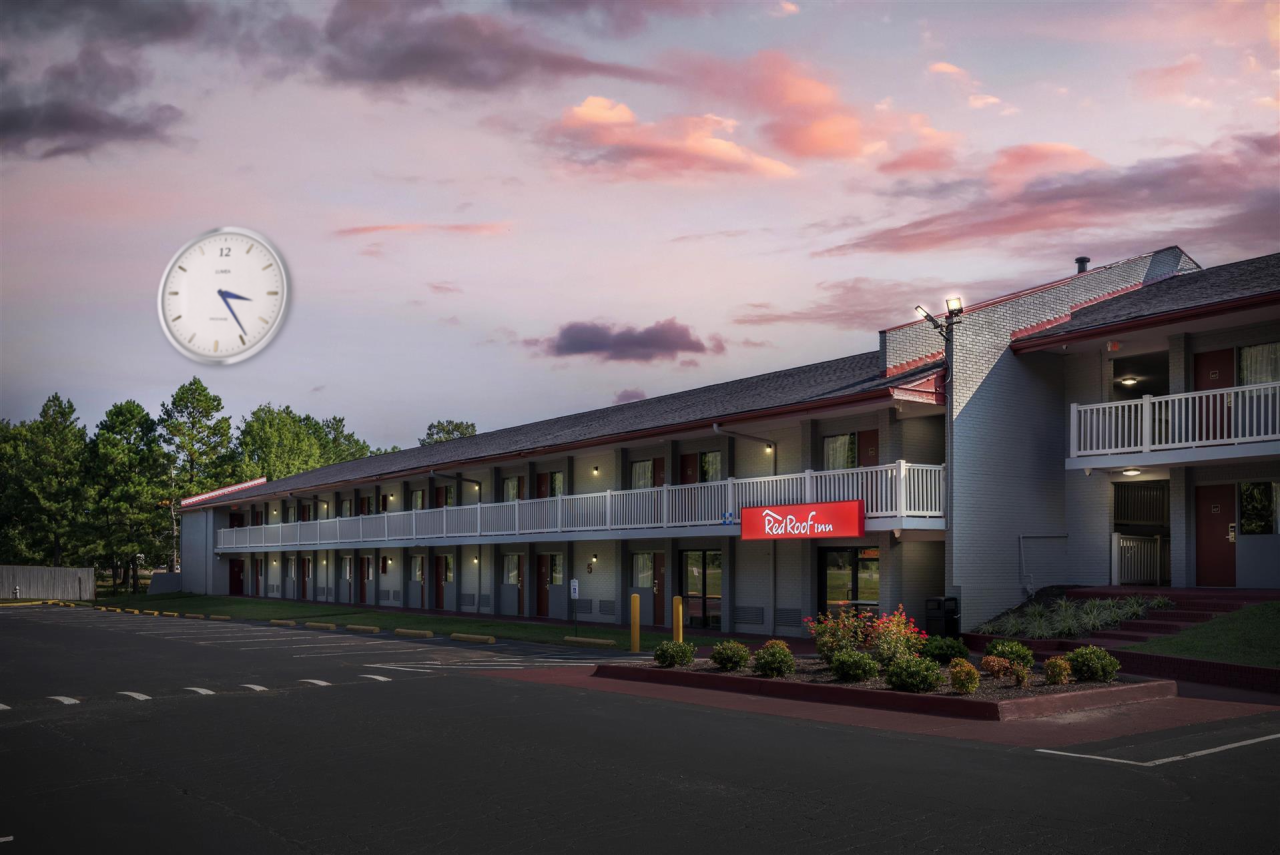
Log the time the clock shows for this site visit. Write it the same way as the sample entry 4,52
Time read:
3,24
